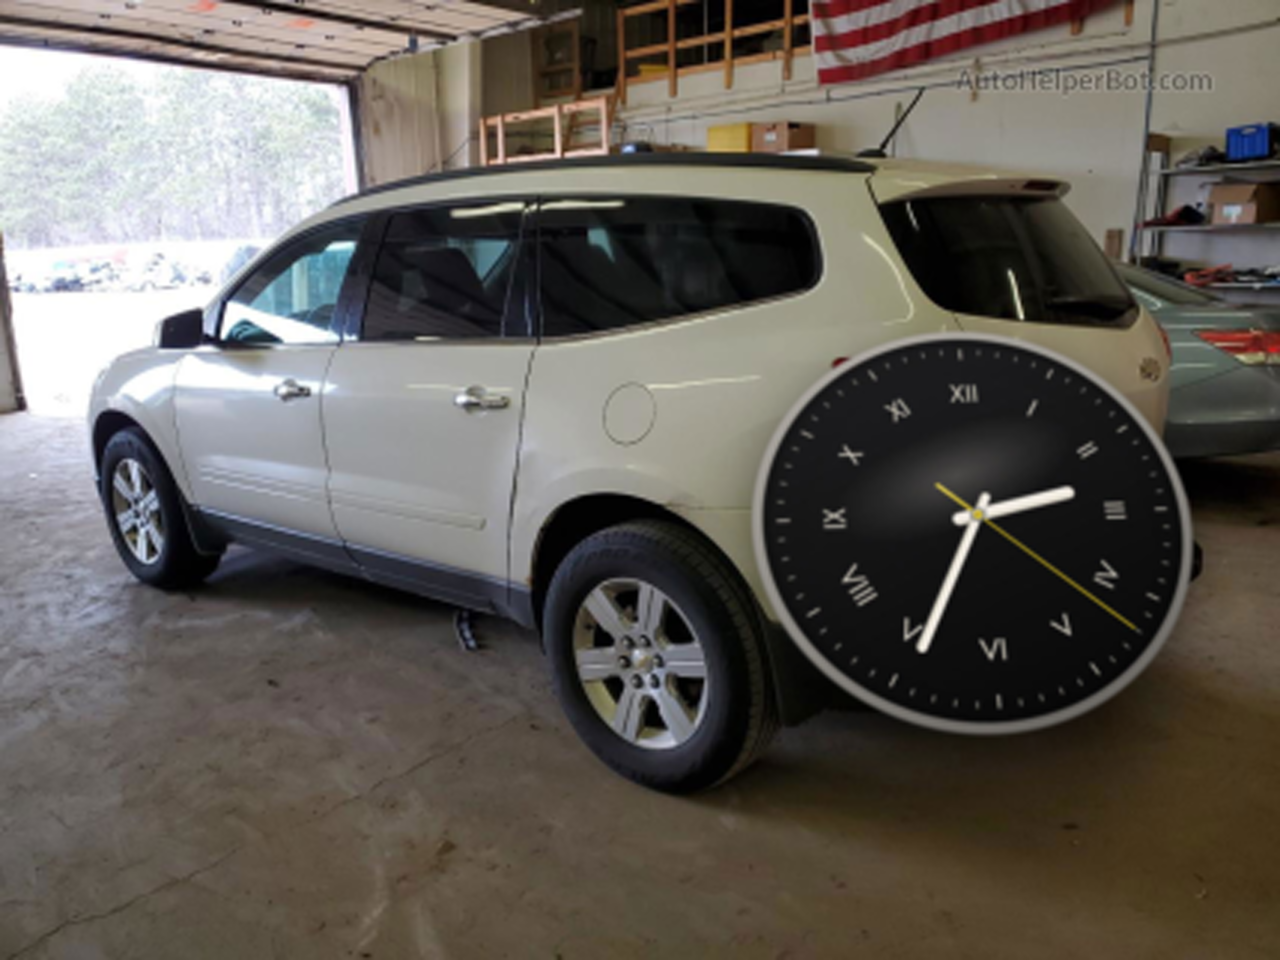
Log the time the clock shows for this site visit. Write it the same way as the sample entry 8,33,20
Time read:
2,34,22
